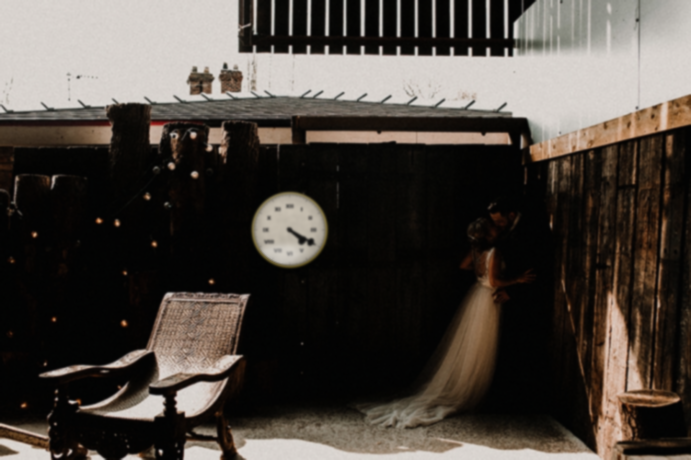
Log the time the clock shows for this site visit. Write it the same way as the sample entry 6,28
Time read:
4,20
